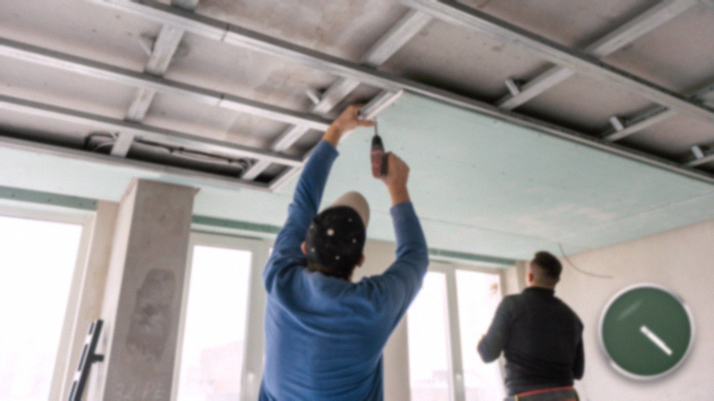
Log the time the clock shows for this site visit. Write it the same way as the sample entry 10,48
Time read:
4,22
